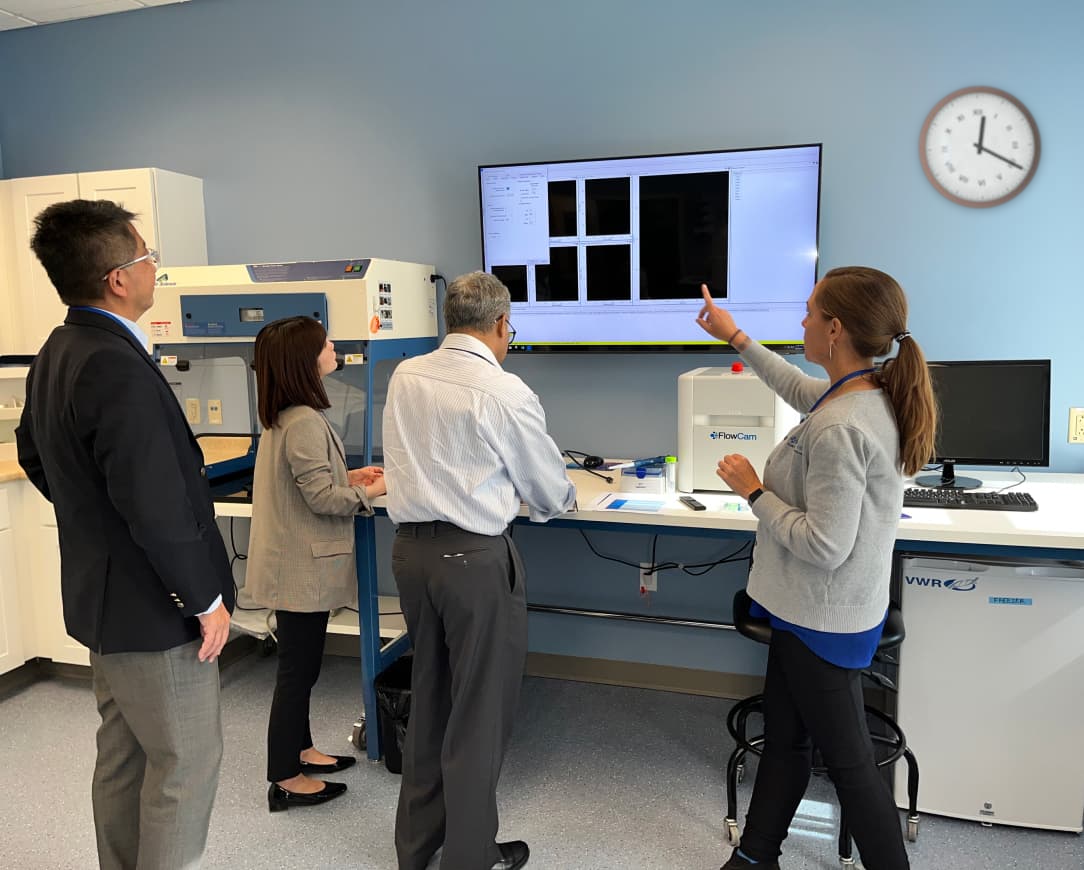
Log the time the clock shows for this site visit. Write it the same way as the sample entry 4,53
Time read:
12,20
